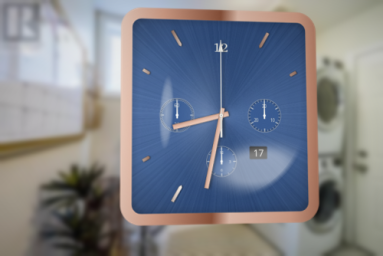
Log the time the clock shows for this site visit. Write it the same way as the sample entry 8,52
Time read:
8,32
